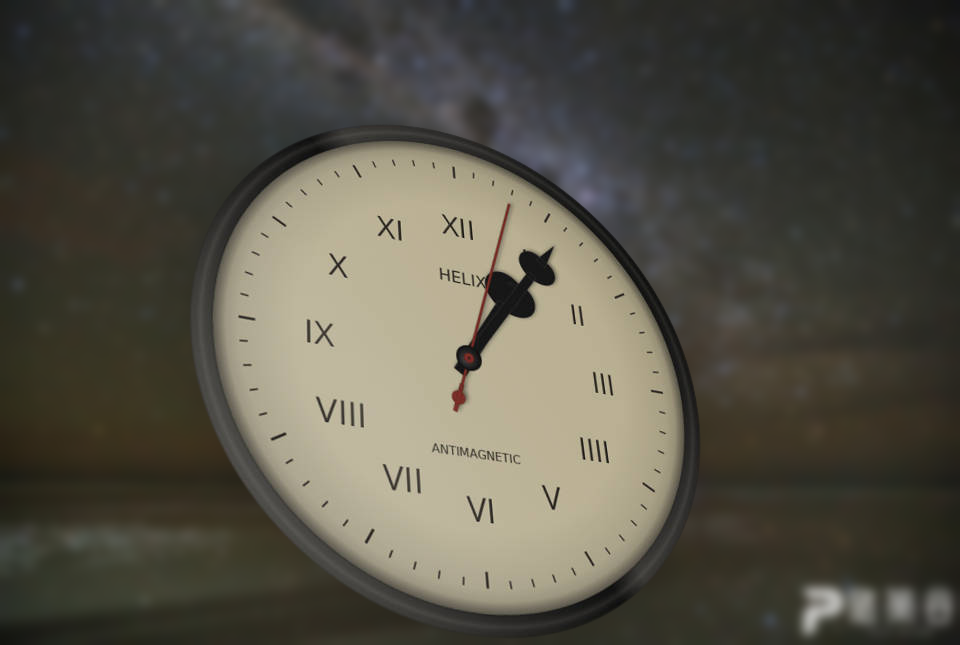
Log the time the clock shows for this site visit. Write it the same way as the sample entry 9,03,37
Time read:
1,06,03
